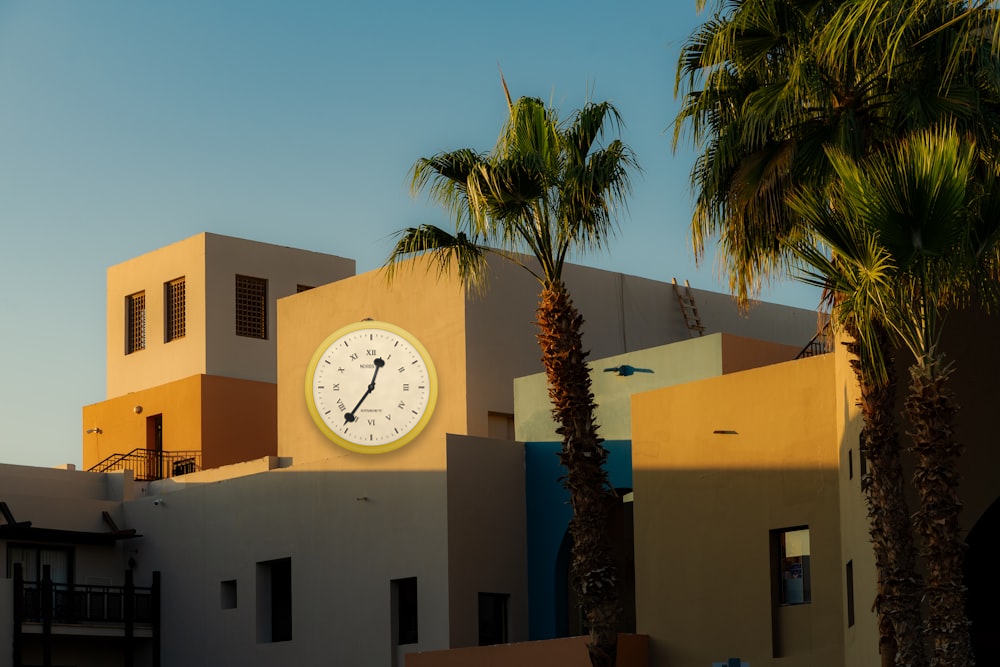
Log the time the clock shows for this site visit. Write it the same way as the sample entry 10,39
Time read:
12,36
